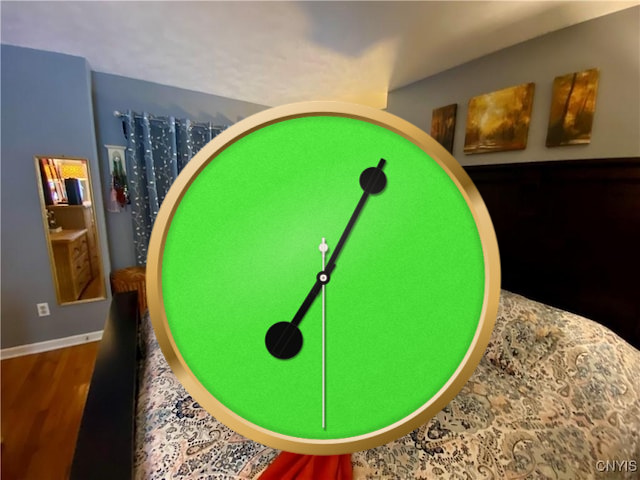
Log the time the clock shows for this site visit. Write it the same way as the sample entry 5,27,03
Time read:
7,04,30
